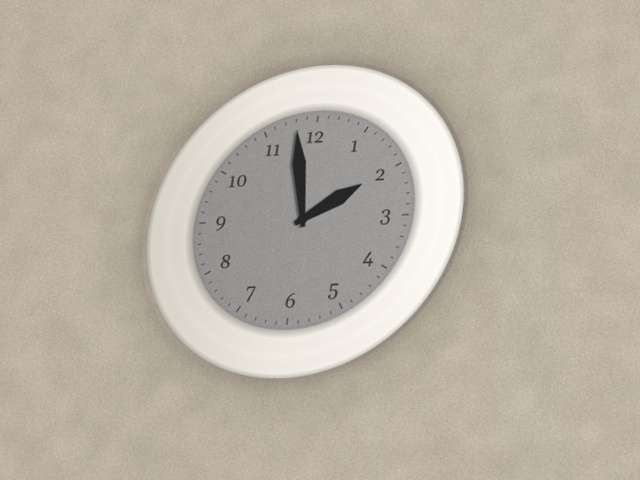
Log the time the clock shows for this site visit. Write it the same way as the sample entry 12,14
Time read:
1,58
